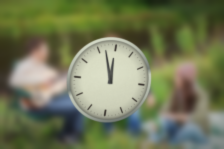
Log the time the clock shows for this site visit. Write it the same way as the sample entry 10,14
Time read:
11,57
